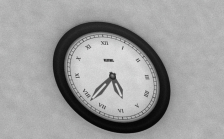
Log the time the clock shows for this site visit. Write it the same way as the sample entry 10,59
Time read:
5,38
